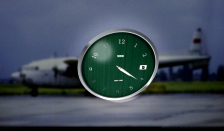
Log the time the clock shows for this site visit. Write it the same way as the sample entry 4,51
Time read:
4,21
